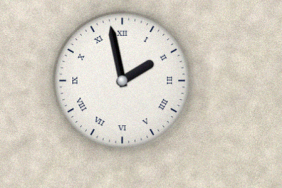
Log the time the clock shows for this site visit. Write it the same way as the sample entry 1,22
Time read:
1,58
